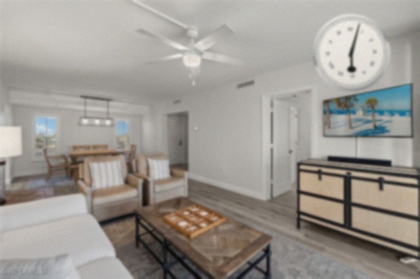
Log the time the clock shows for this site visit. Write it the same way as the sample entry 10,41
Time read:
6,03
